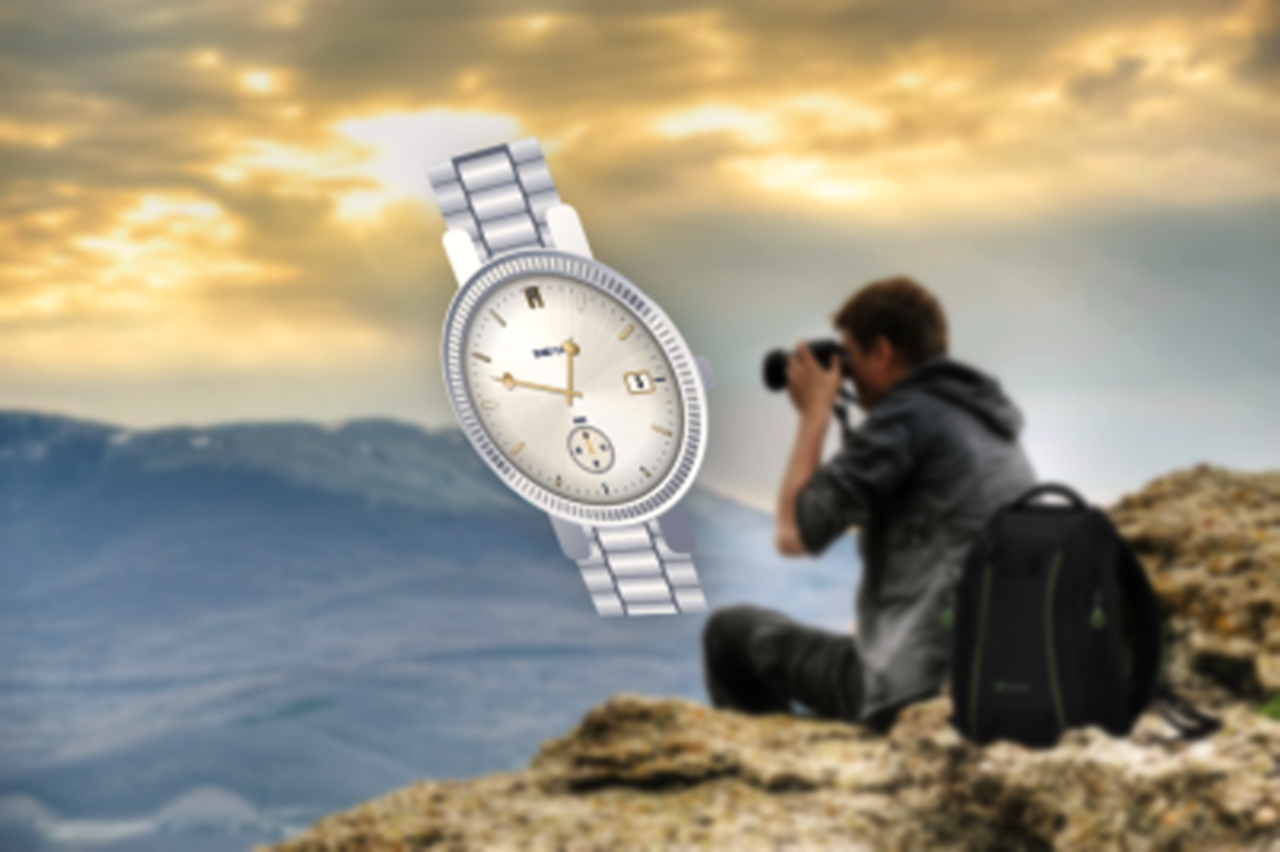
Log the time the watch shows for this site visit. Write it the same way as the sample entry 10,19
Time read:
12,48
